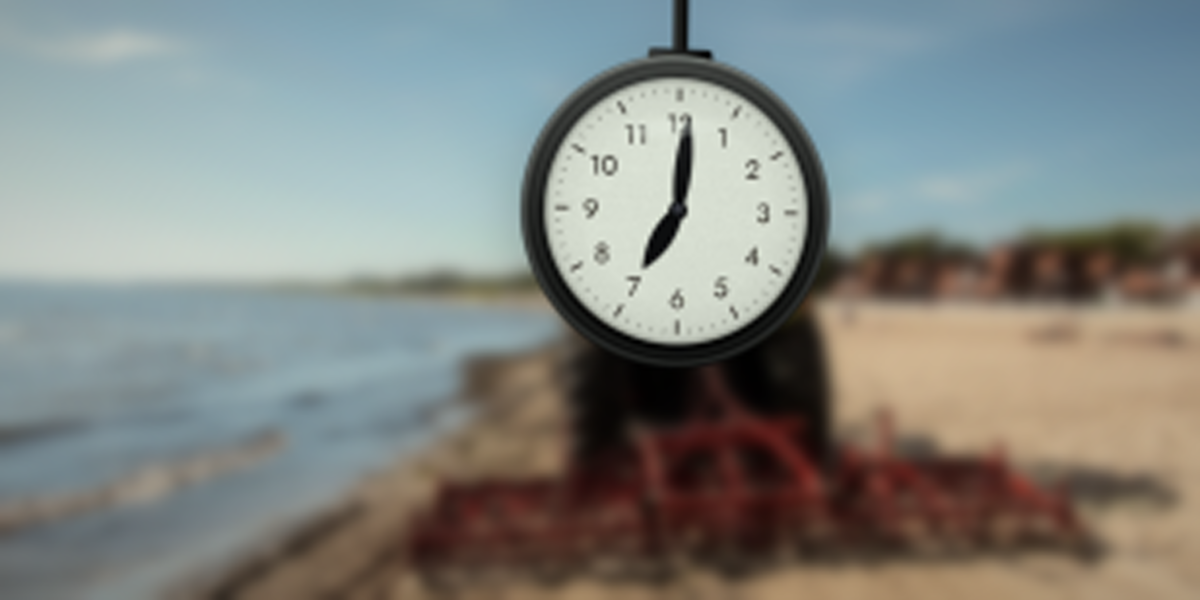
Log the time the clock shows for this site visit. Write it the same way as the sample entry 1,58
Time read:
7,01
